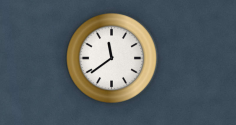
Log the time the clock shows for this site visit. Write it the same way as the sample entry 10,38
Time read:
11,39
